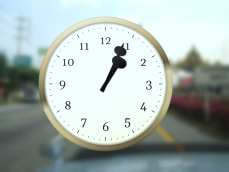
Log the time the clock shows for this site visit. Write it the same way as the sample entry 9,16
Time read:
1,04
